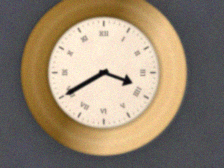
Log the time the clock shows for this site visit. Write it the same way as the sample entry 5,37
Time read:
3,40
